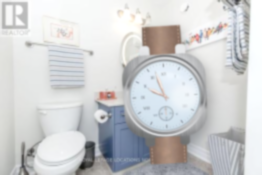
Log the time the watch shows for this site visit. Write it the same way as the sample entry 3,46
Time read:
9,57
